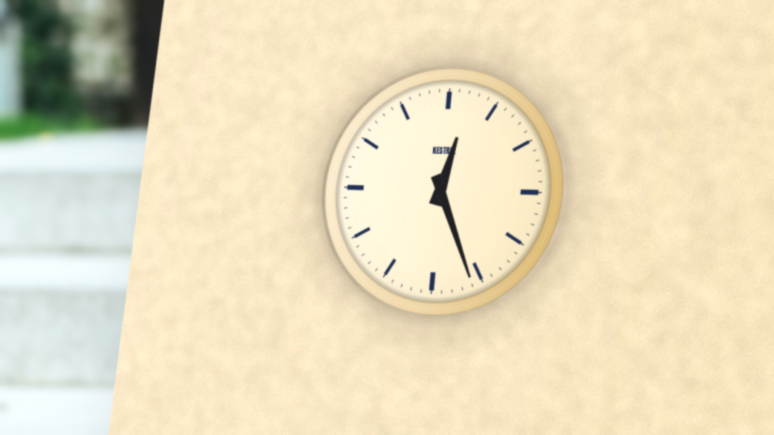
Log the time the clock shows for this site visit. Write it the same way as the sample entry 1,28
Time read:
12,26
